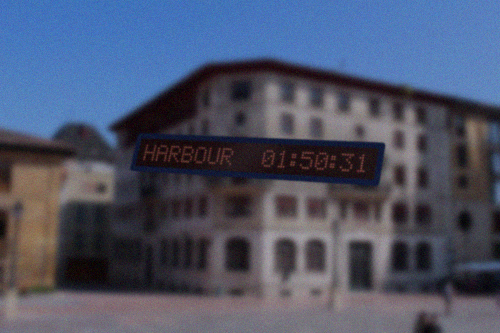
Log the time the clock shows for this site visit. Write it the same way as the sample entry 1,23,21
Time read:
1,50,31
